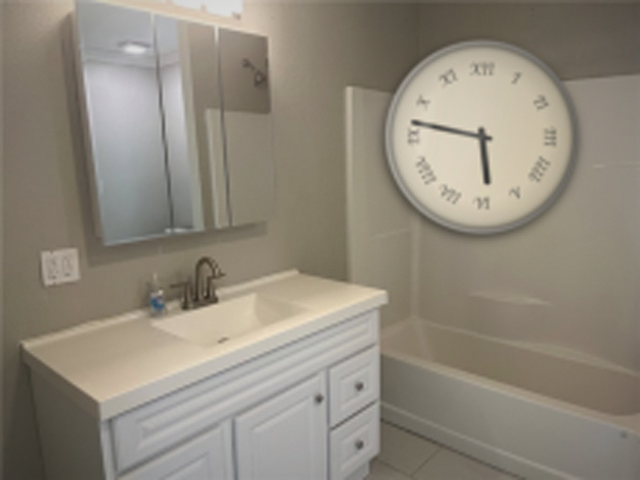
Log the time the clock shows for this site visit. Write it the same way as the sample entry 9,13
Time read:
5,47
